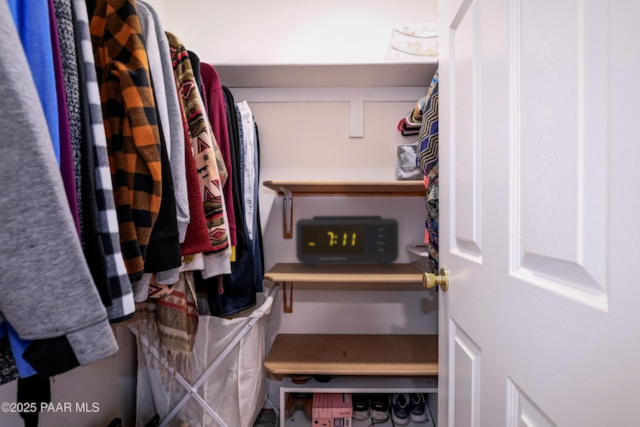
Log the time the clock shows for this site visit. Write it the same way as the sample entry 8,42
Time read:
7,11
